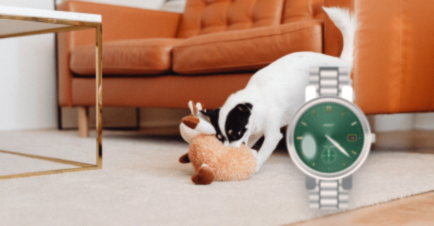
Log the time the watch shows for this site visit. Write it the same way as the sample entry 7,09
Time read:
4,22
